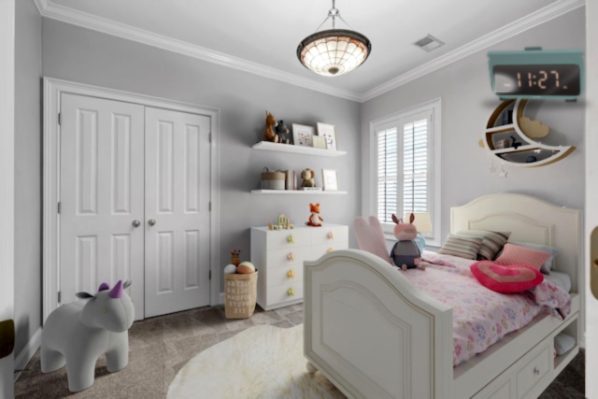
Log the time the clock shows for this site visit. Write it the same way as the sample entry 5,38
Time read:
11,27
